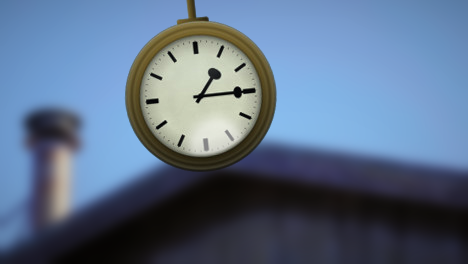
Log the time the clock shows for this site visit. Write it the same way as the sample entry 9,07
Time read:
1,15
